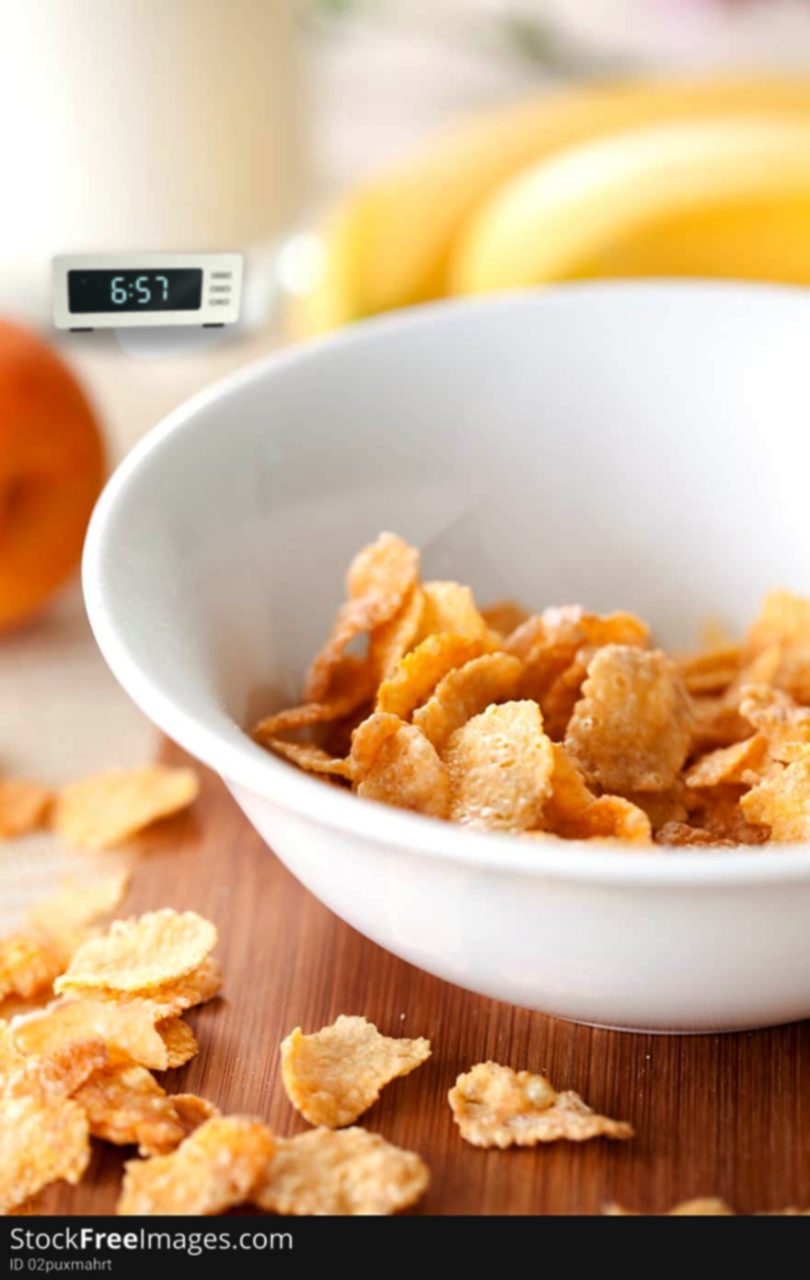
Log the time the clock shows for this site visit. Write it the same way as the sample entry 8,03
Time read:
6,57
